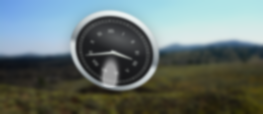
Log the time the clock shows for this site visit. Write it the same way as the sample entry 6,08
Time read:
3,44
